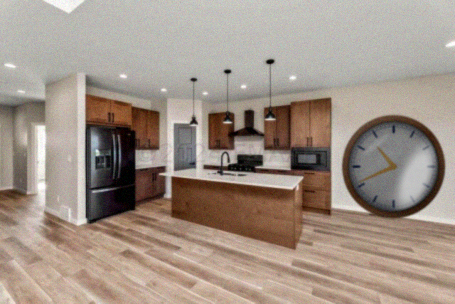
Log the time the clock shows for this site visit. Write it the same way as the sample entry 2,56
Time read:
10,41
